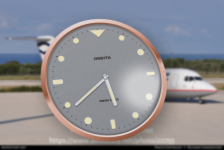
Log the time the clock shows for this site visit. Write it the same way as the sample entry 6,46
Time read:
5,39
